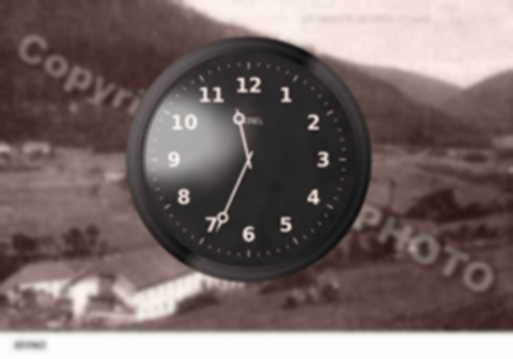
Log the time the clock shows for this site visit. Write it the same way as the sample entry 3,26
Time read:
11,34
